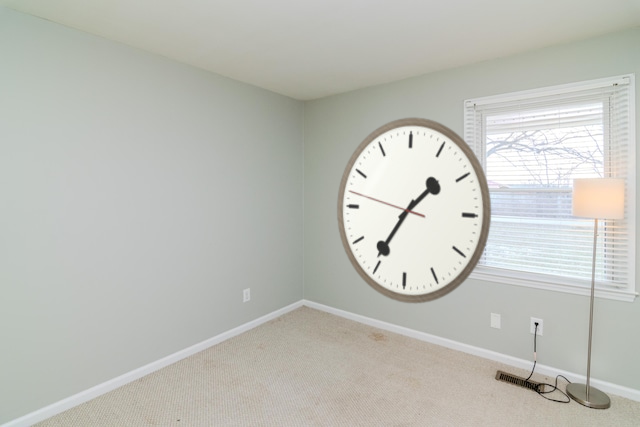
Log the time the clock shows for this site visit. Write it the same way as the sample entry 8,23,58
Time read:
1,35,47
